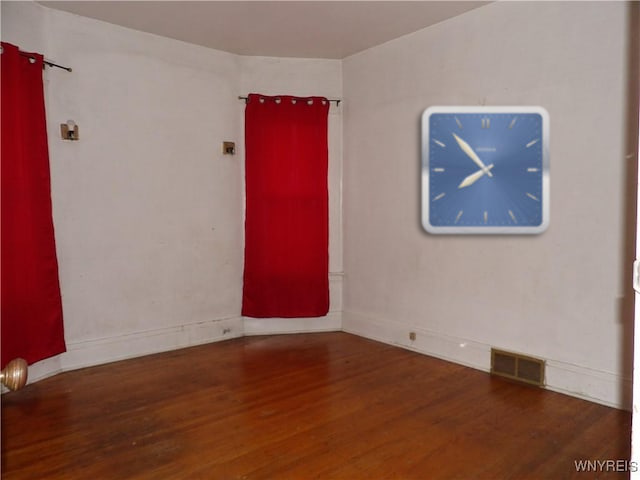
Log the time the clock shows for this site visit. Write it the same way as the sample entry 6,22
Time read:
7,53
